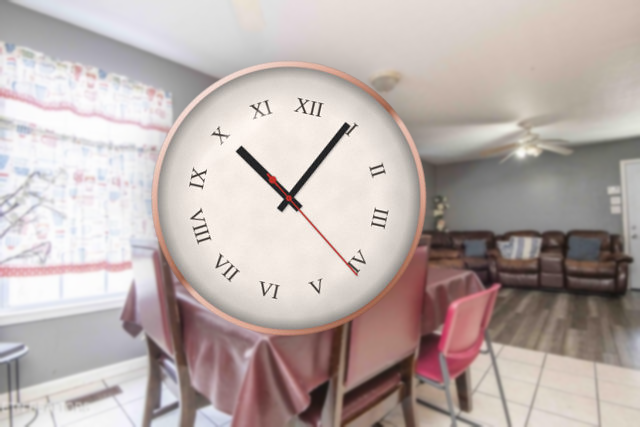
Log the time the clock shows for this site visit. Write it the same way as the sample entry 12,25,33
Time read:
10,04,21
